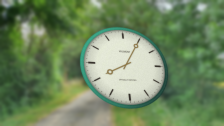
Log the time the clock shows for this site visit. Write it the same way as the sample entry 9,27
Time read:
8,05
